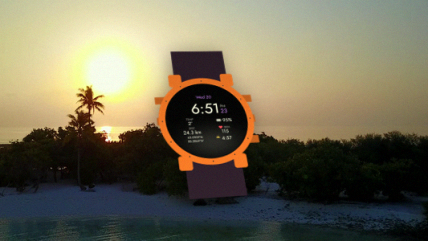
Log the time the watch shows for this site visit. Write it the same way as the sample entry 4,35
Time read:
6,51
